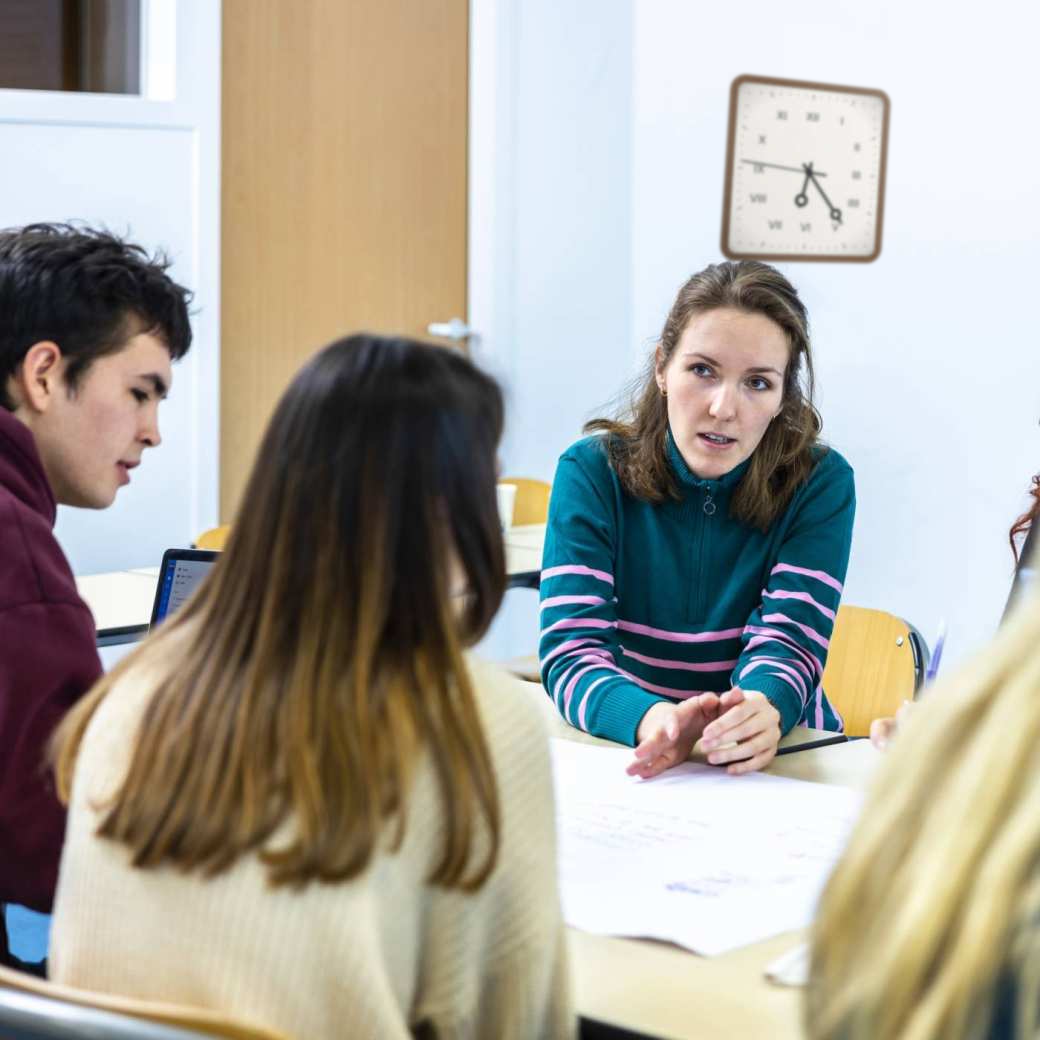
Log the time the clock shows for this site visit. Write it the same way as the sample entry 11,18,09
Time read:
6,23,46
